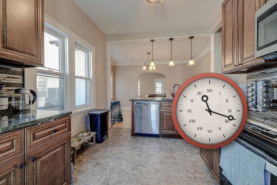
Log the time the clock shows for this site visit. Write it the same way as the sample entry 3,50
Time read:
11,18
